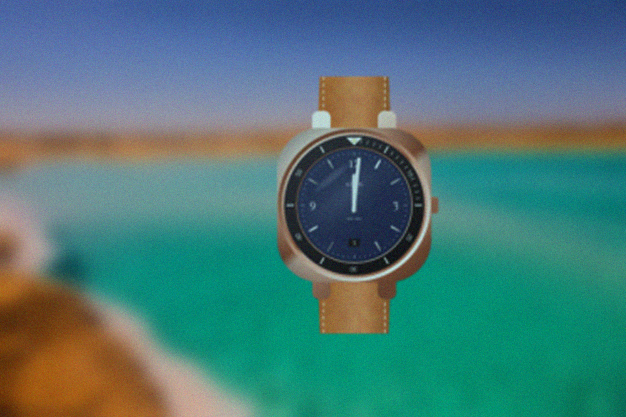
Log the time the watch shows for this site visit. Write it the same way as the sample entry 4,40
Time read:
12,01
